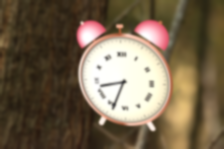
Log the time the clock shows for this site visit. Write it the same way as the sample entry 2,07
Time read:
8,34
